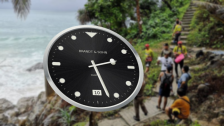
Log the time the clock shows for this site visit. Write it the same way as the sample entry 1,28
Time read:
2,27
